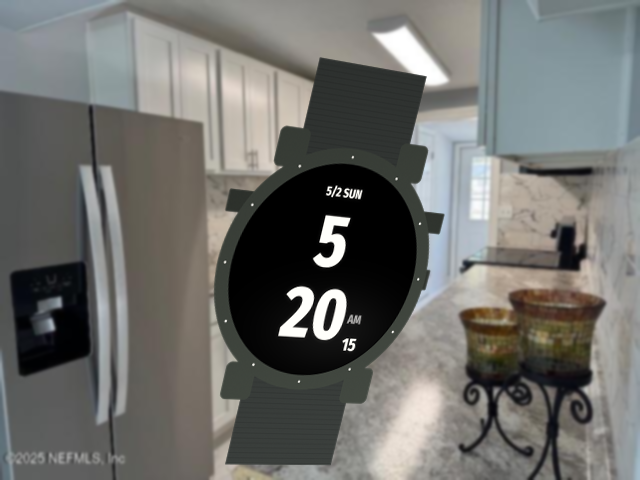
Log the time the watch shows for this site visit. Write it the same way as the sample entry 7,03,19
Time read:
5,20,15
